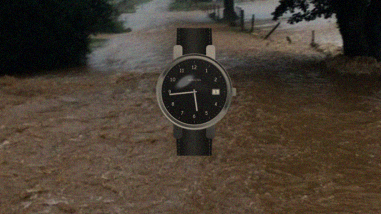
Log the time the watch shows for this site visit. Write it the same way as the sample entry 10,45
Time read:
5,44
